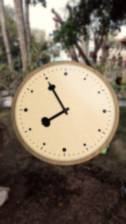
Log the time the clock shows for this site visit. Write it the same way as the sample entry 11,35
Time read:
7,55
